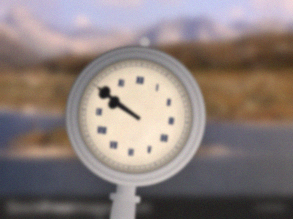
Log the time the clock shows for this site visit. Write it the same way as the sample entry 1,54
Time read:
9,50
